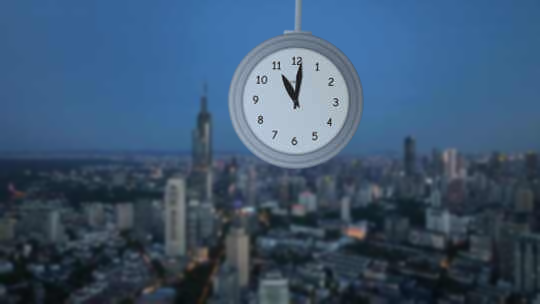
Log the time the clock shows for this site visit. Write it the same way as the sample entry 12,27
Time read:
11,01
